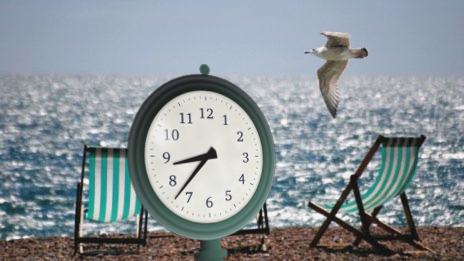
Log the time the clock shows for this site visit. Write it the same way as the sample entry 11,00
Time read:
8,37
